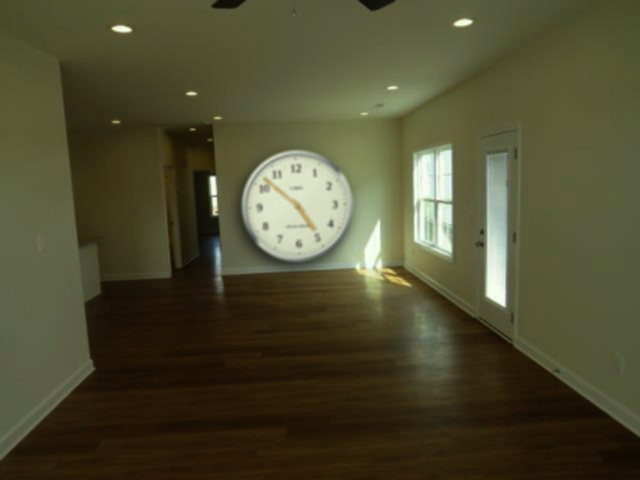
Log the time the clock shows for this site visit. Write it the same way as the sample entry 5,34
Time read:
4,52
